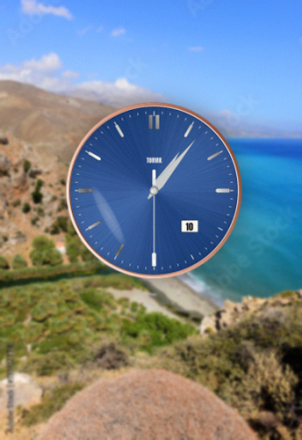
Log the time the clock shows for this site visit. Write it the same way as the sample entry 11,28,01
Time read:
1,06,30
